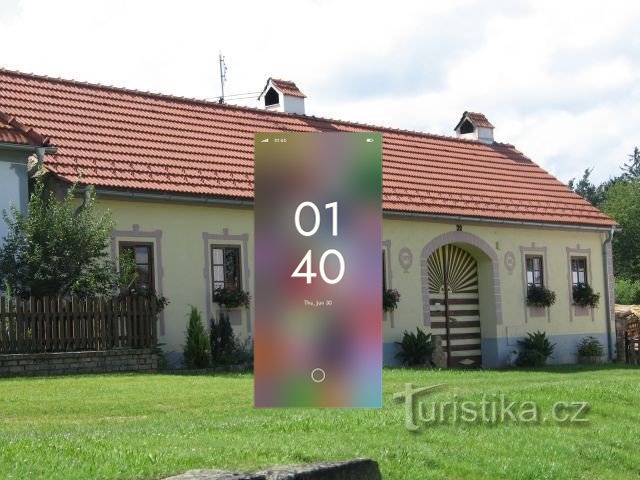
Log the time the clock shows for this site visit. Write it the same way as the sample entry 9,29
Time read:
1,40
